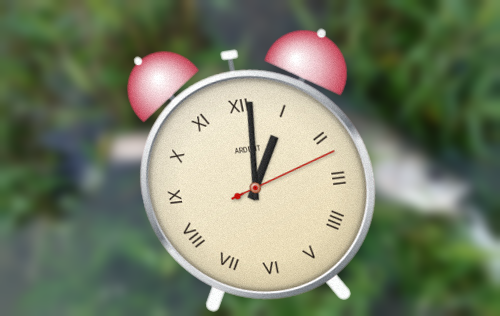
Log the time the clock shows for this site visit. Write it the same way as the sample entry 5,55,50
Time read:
1,01,12
